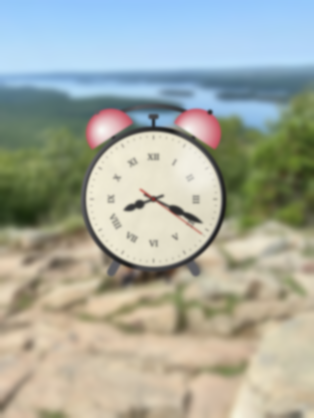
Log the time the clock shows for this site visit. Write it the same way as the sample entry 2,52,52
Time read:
8,19,21
